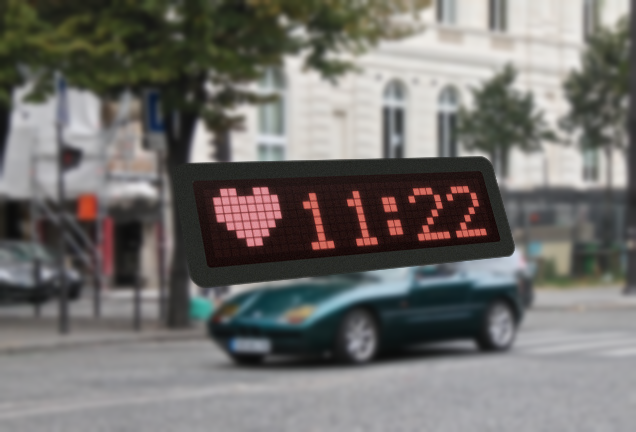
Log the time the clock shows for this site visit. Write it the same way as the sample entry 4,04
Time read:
11,22
